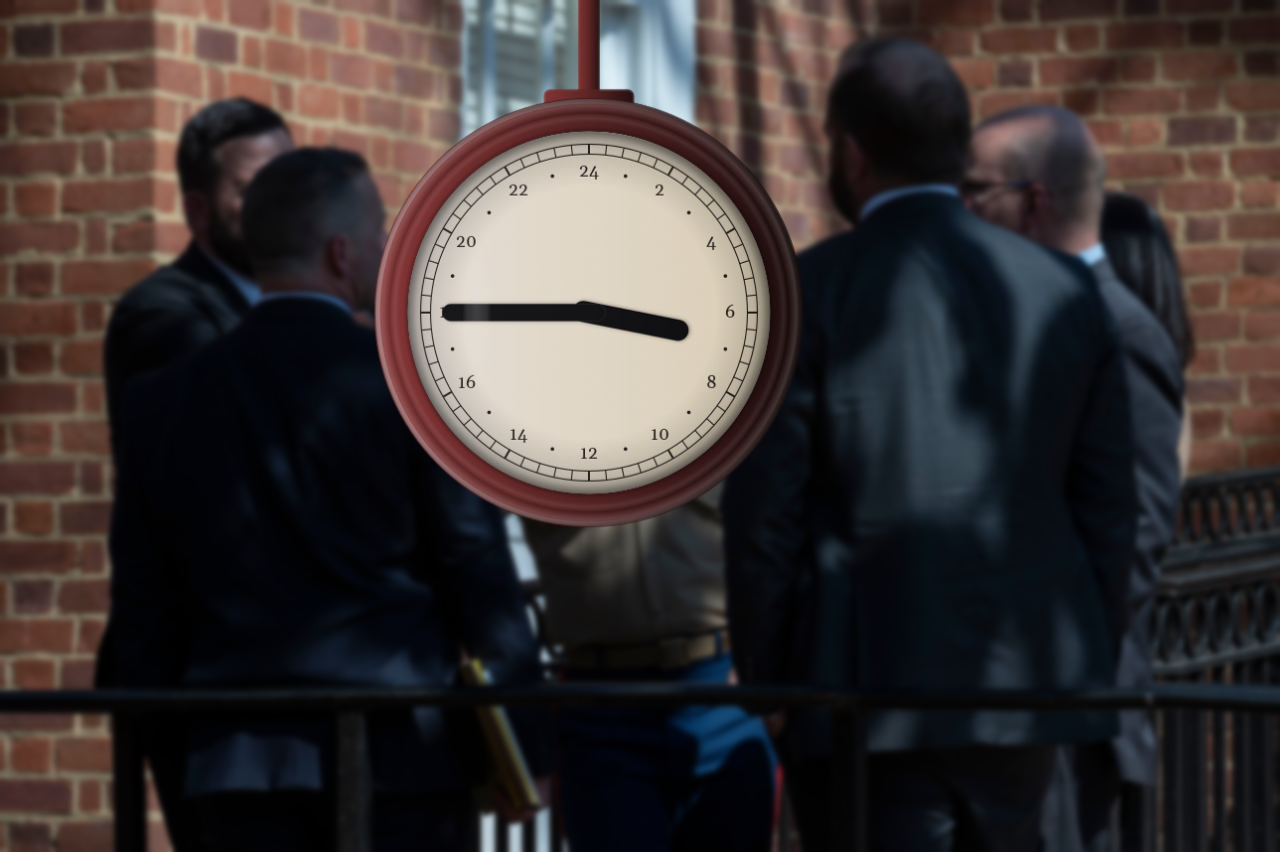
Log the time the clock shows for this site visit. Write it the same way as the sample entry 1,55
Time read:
6,45
